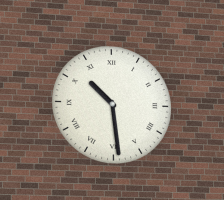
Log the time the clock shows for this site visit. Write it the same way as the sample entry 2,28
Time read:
10,29
